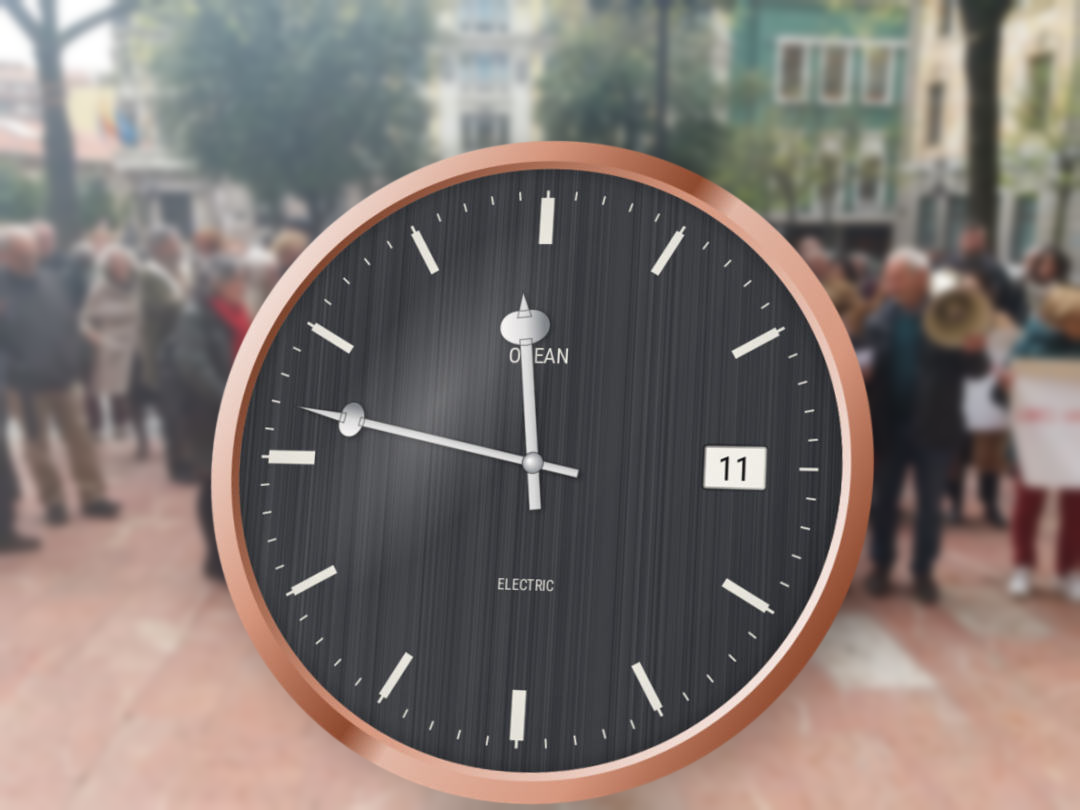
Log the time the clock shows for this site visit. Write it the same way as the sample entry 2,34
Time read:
11,47
